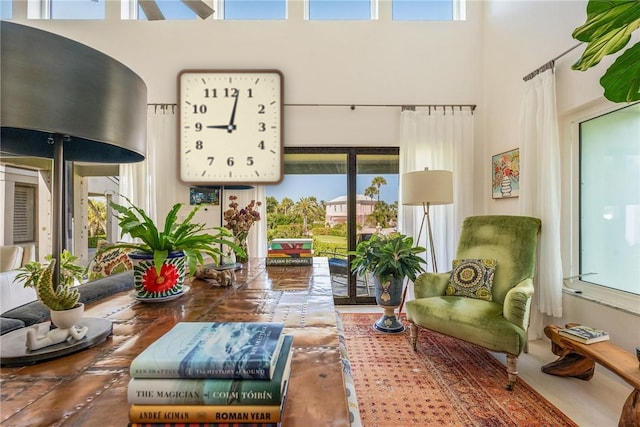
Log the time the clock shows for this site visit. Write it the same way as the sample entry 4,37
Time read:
9,02
